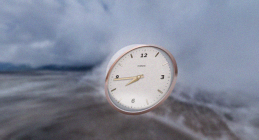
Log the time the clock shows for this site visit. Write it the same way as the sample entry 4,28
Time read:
7,44
